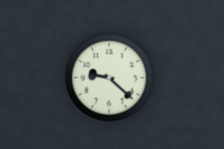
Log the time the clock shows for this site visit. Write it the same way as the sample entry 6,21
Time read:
9,22
